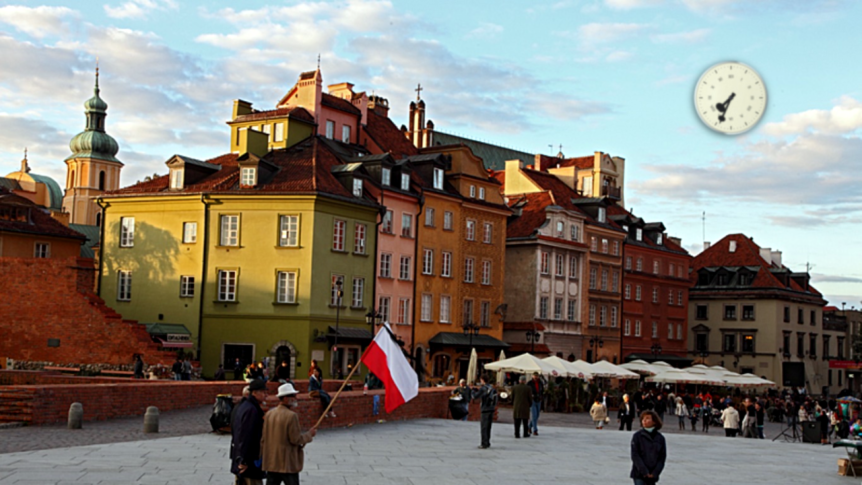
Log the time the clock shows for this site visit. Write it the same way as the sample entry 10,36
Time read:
7,34
